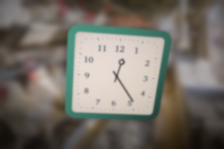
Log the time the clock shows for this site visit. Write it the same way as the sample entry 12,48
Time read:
12,24
